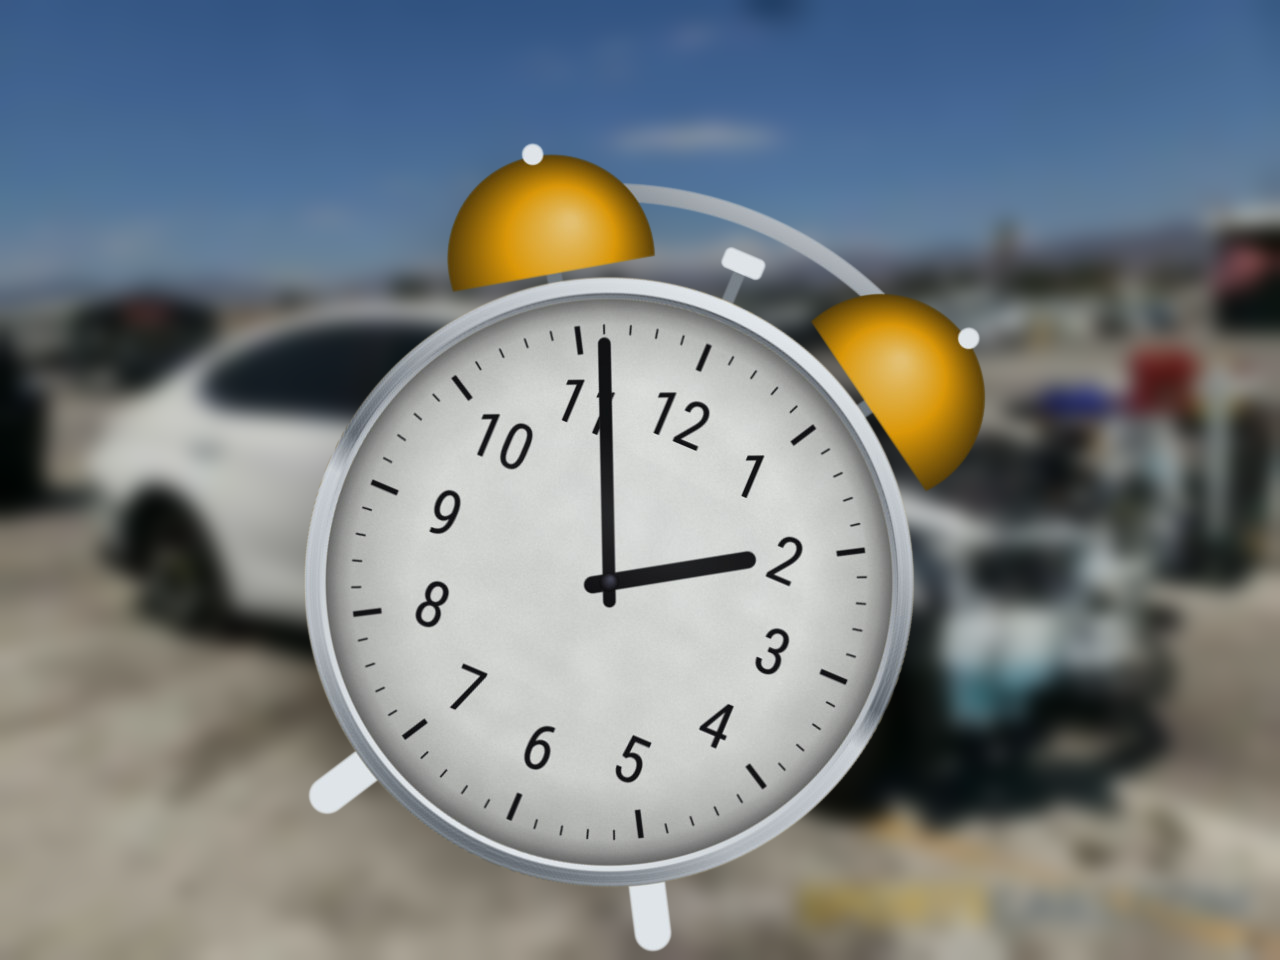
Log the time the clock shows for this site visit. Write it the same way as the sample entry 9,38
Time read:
1,56
